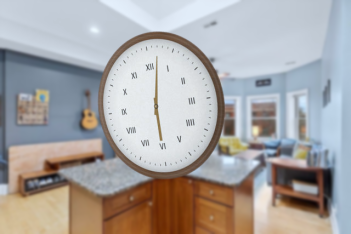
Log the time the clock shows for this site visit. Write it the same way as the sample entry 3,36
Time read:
6,02
